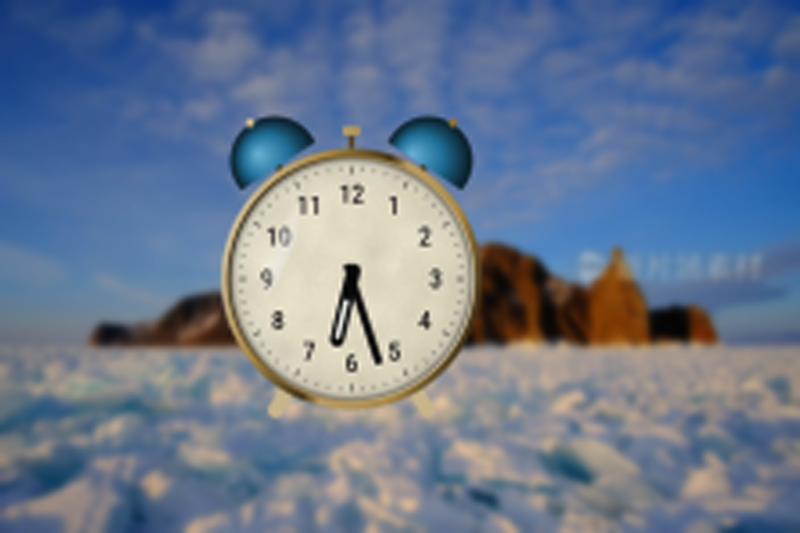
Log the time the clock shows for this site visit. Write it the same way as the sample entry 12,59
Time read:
6,27
